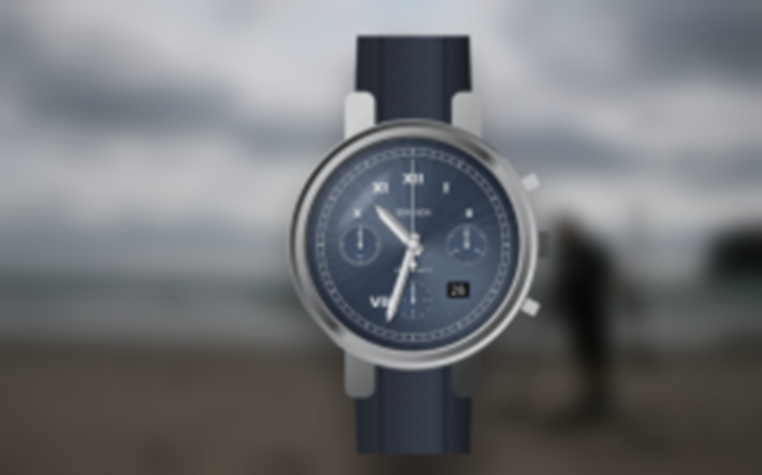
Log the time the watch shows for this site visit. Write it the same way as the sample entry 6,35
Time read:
10,33
